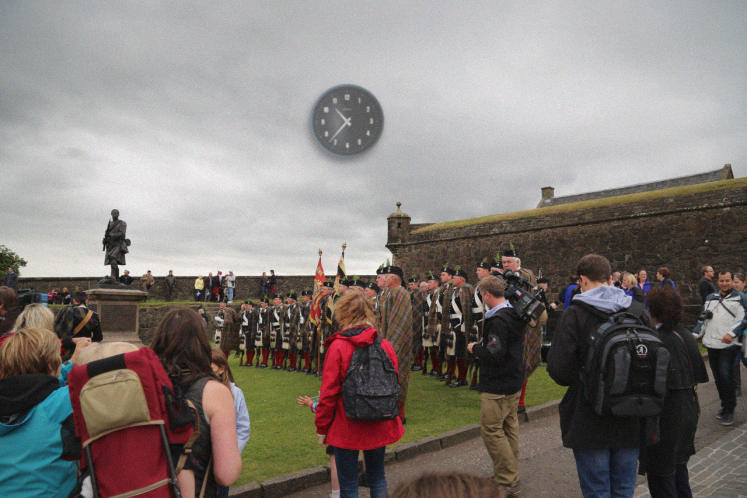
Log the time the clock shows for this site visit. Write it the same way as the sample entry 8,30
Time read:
10,37
